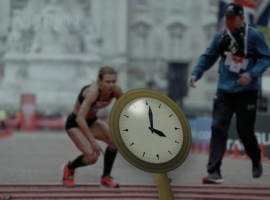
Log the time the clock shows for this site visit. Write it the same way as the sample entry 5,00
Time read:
4,01
